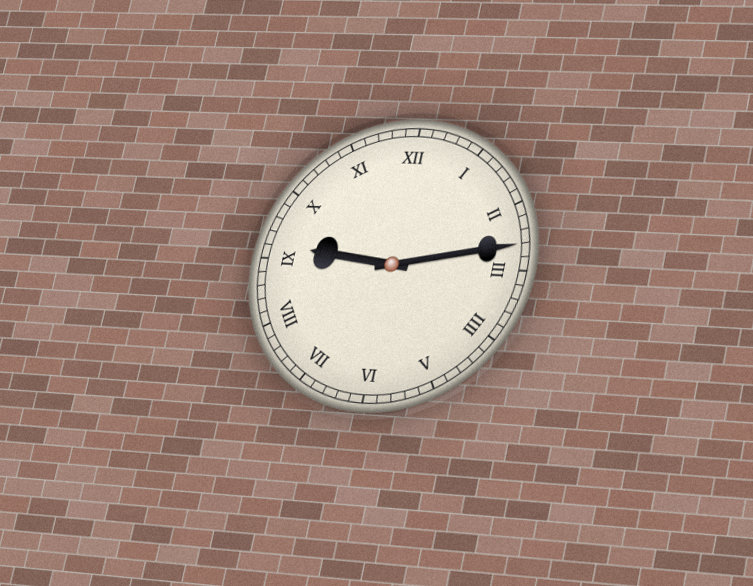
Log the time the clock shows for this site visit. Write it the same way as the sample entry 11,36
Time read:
9,13
